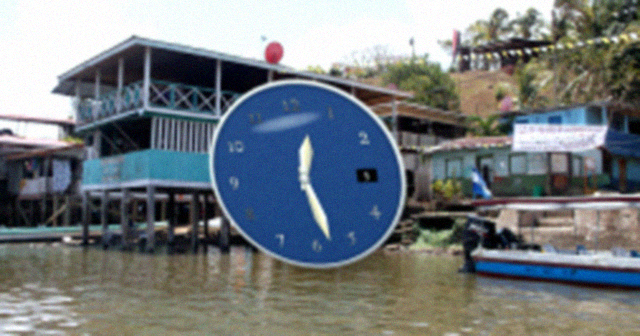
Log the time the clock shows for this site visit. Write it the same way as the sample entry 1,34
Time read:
12,28
